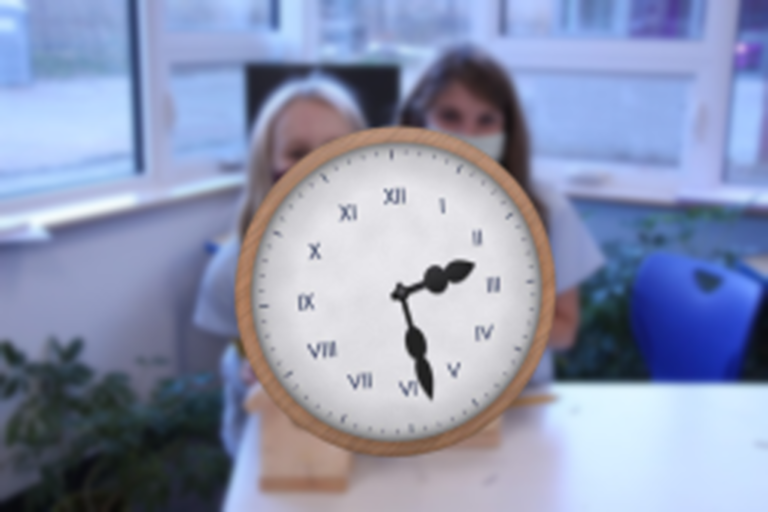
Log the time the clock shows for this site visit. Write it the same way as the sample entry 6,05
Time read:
2,28
